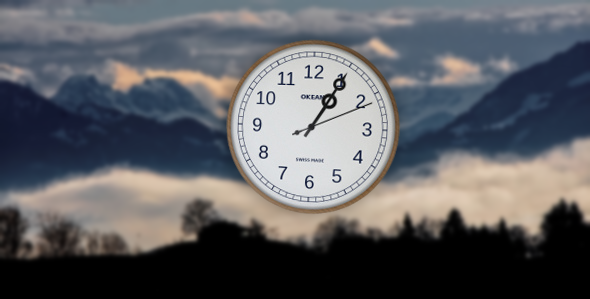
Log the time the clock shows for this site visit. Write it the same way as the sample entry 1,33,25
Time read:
1,05,11
